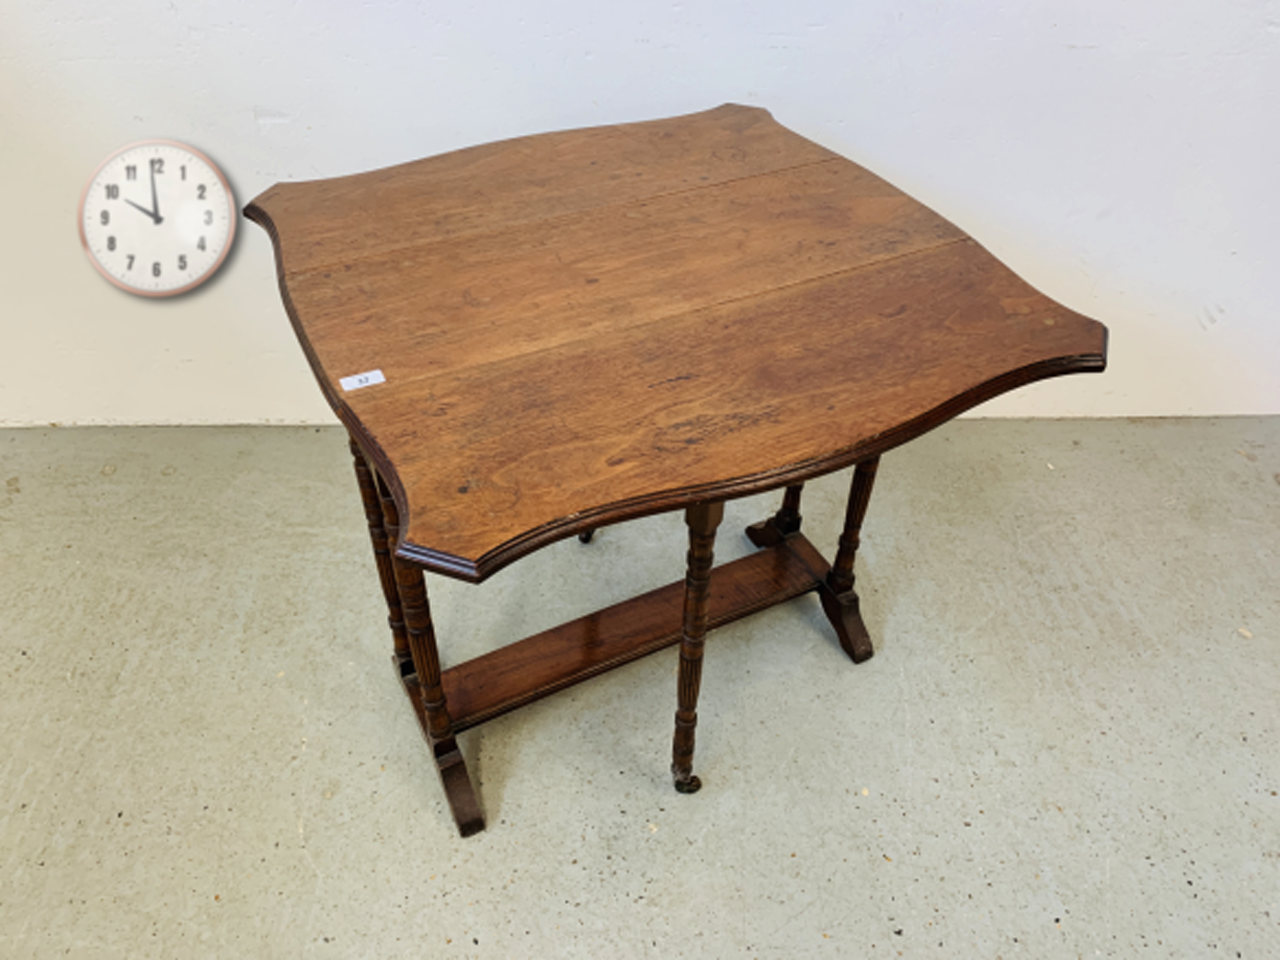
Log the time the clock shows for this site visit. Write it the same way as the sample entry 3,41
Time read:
9,59
